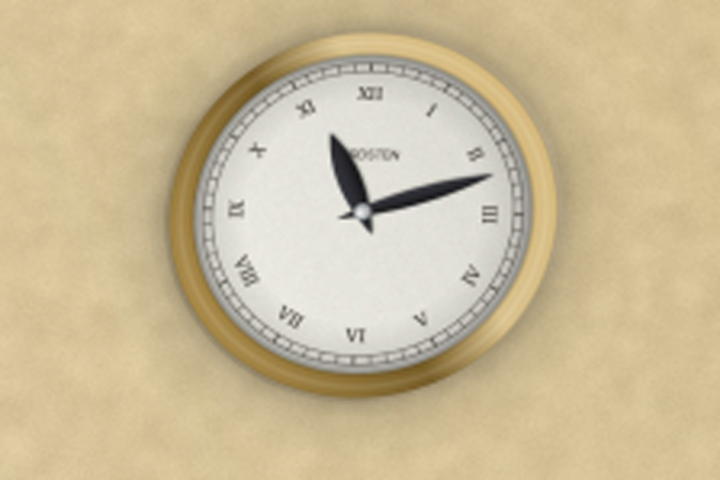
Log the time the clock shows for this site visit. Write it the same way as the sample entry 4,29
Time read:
11,12
